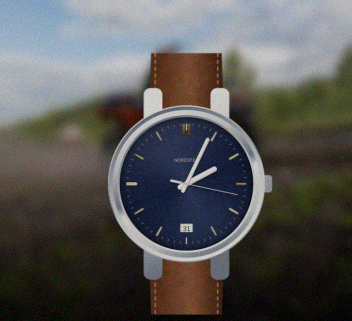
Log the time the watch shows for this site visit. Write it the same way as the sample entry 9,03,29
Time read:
2,04,17
